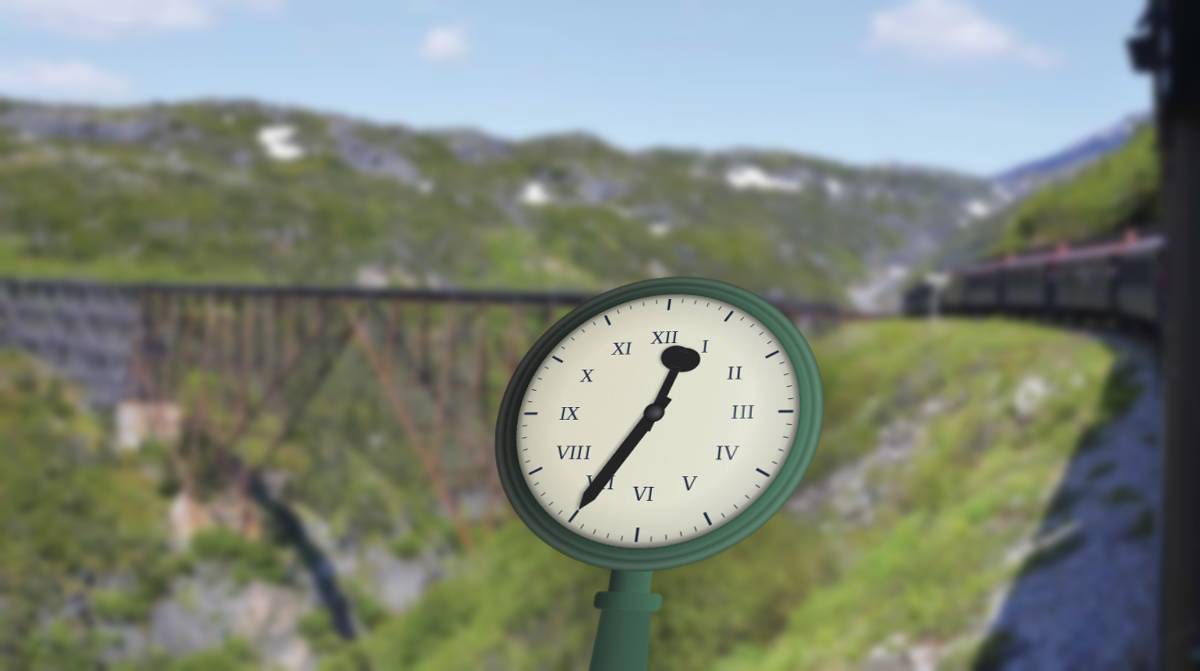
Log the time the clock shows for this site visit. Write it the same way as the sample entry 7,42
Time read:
12,35
